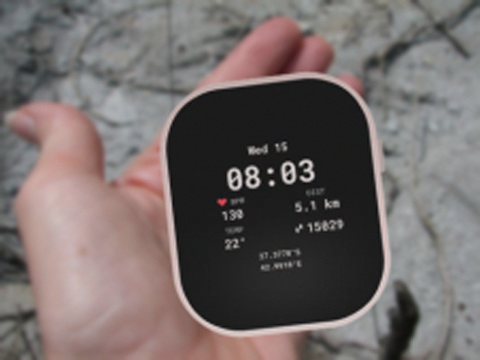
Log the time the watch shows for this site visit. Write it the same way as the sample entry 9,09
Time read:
8,03
